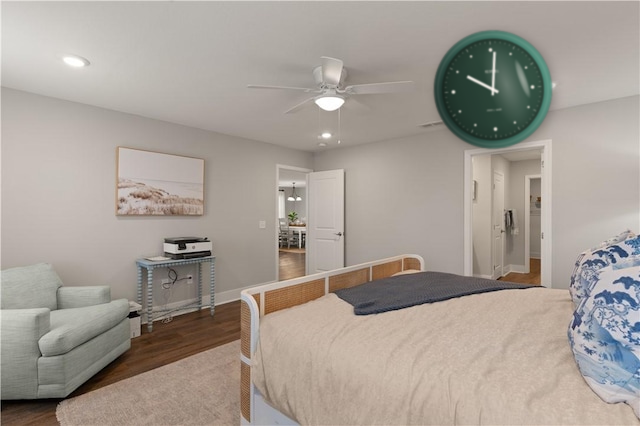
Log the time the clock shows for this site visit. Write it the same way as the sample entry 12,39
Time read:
10,01
